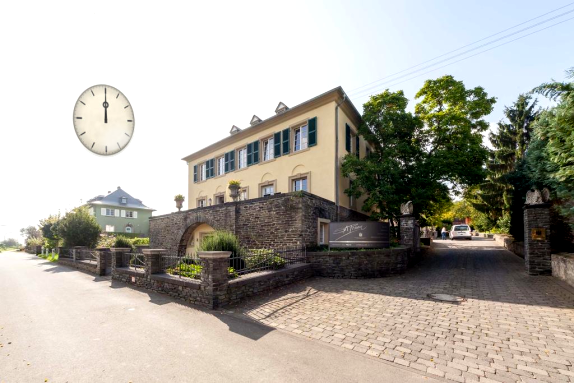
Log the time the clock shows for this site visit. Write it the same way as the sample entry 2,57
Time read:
12,00
